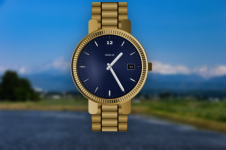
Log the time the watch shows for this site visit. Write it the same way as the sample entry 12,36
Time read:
1,25
